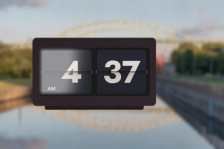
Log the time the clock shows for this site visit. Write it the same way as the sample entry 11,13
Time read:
4,37
